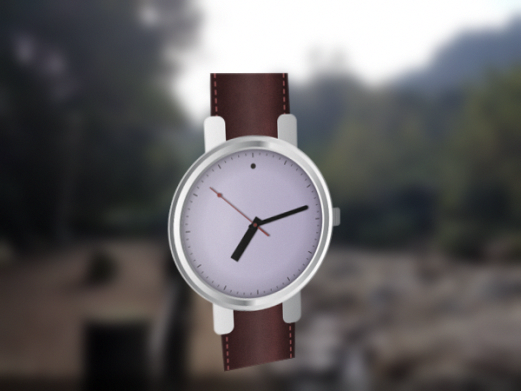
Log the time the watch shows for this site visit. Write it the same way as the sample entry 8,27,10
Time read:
7,12,52
